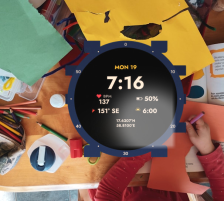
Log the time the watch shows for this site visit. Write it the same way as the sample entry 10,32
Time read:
7,16
